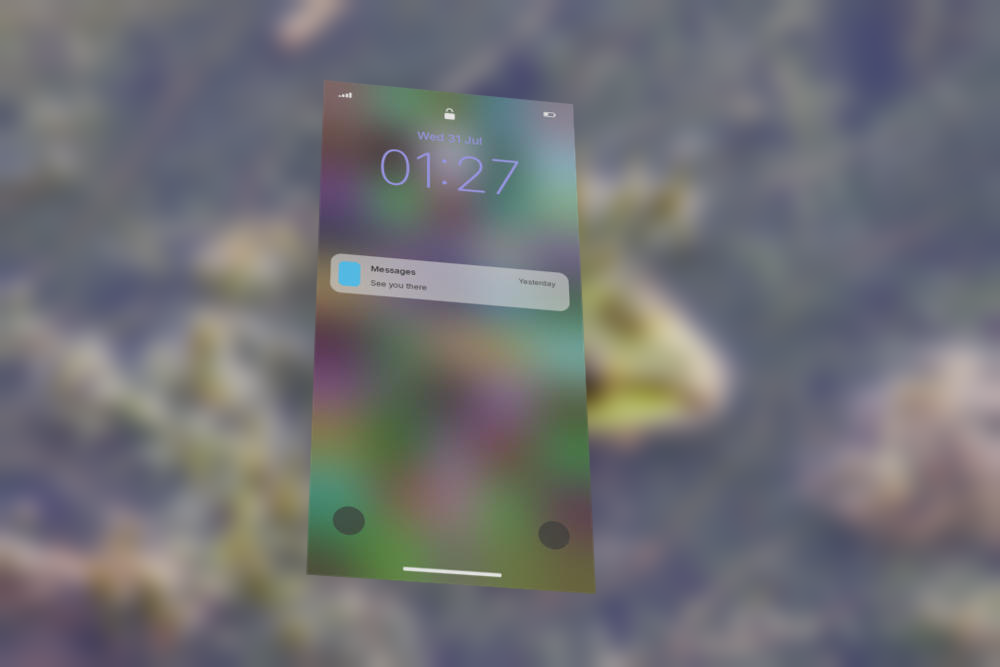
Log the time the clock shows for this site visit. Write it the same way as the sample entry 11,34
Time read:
1,27
